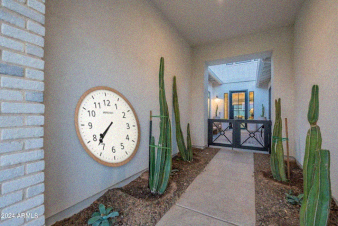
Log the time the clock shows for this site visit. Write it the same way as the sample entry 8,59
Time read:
7,37
